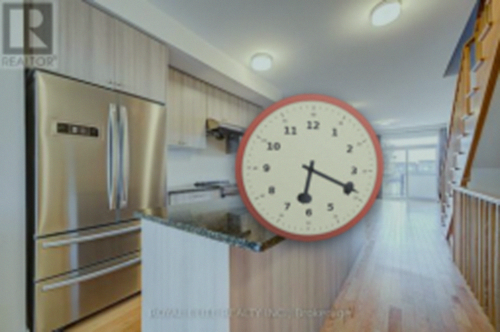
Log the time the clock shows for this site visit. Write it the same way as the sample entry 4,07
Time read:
6,19
